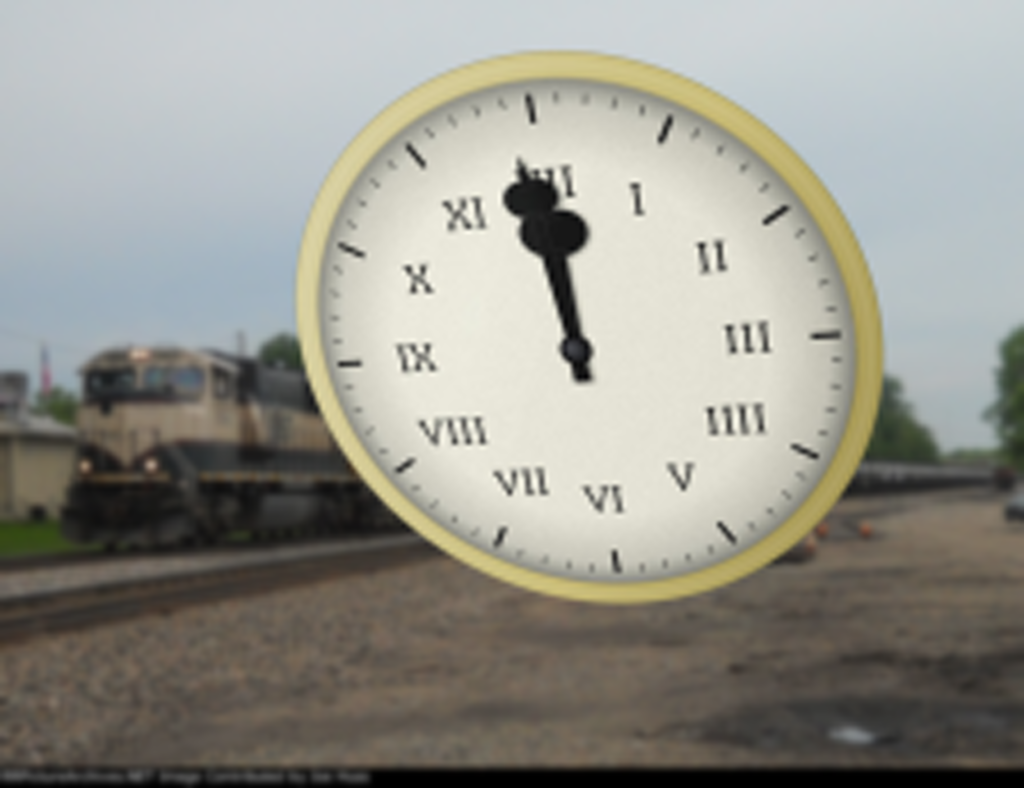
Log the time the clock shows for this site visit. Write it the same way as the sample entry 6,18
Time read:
11,59
